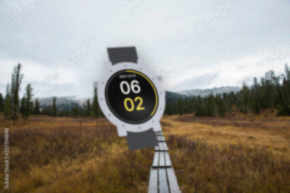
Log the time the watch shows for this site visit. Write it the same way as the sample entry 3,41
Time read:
6,02
